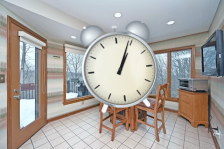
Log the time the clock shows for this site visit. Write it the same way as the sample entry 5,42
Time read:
1,04
